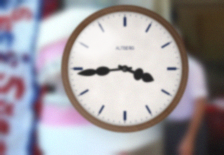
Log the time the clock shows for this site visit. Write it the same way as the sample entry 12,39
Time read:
3,44
